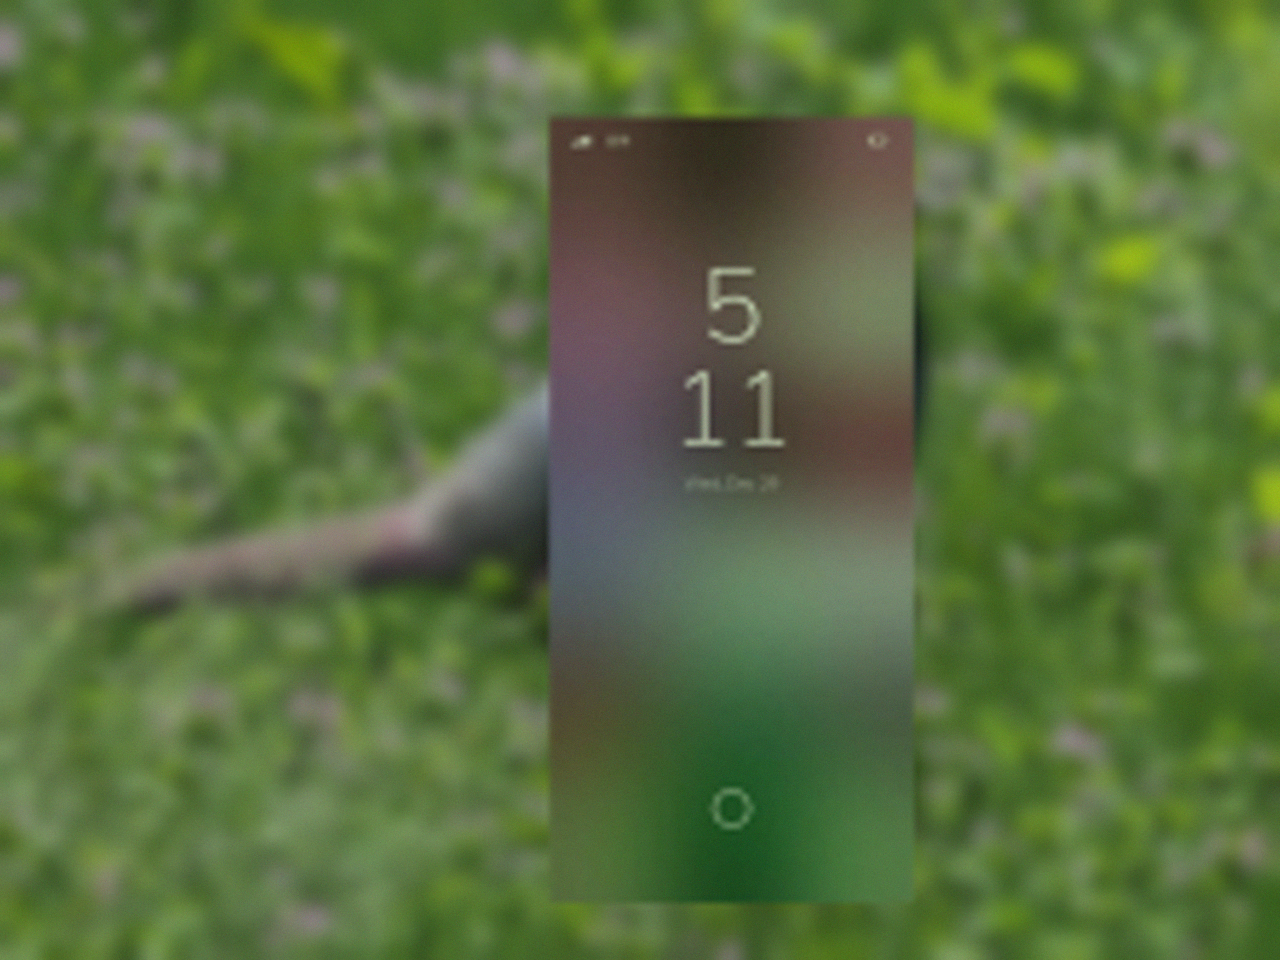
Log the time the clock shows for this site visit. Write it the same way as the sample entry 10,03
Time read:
5,11
